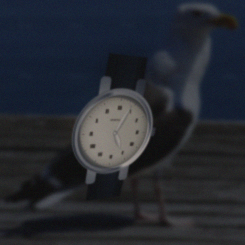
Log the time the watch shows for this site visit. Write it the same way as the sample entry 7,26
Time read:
5,04
